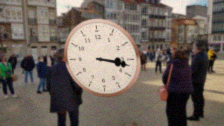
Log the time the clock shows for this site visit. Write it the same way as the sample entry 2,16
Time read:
3,17
